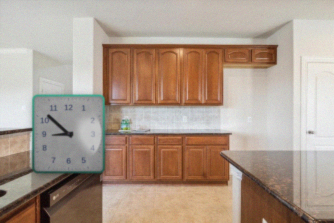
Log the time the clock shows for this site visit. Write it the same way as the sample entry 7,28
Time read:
8,52
